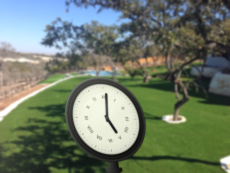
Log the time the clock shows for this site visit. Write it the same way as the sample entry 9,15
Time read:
5,01
